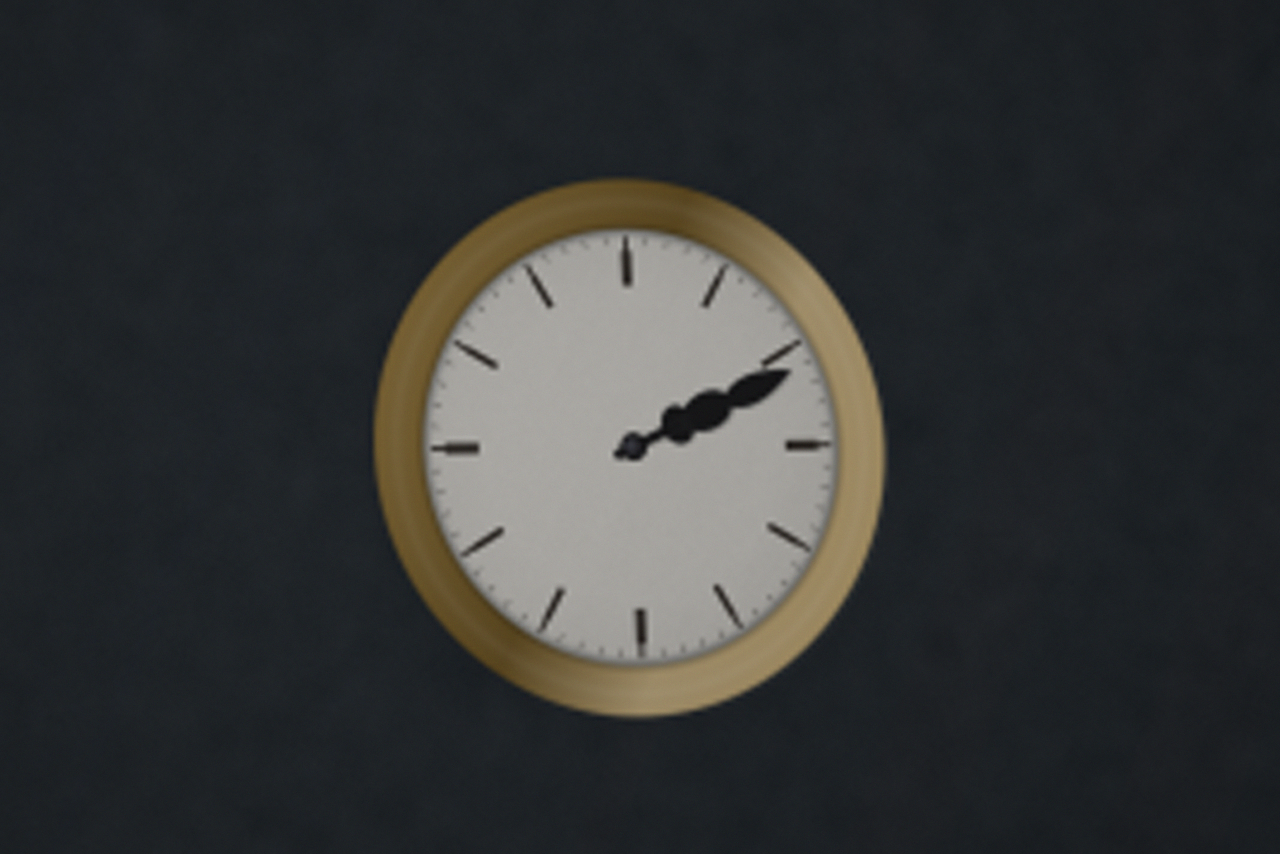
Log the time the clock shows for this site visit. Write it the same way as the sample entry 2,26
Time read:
2,11
